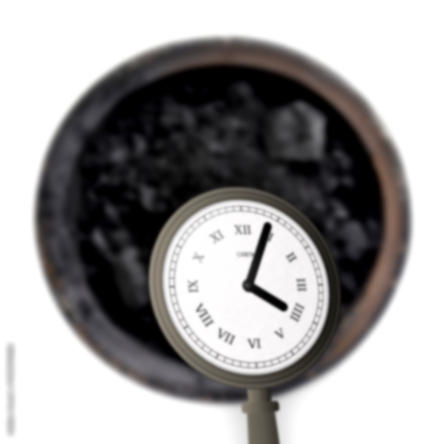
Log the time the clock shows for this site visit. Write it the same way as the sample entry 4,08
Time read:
4,04
